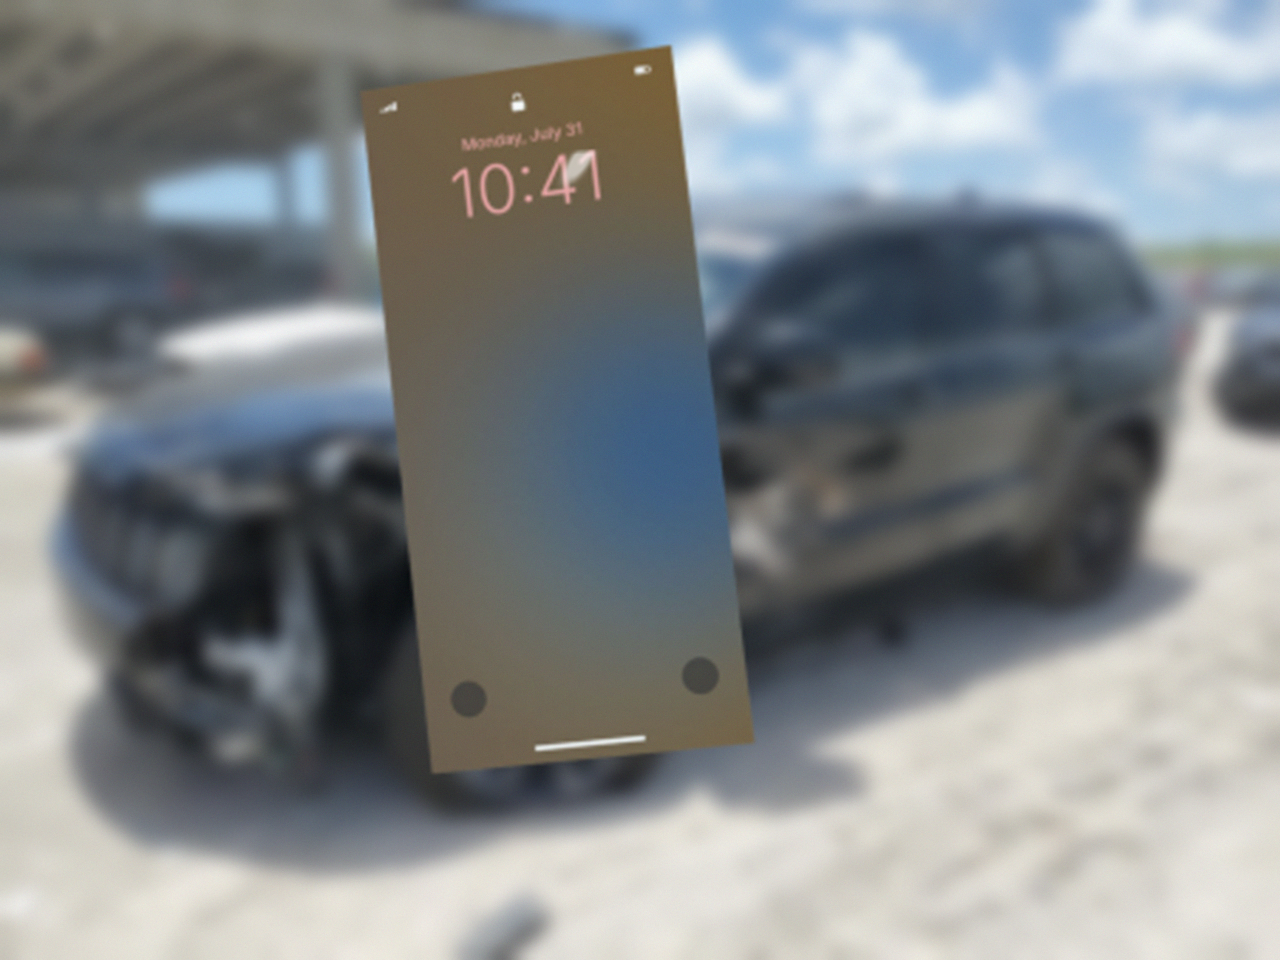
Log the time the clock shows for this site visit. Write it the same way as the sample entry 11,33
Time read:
10,41
